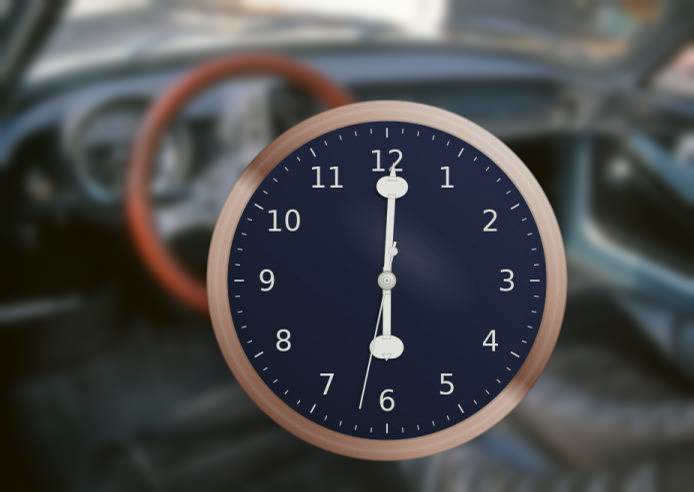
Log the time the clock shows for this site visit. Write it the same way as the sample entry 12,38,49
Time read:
6,00,32
